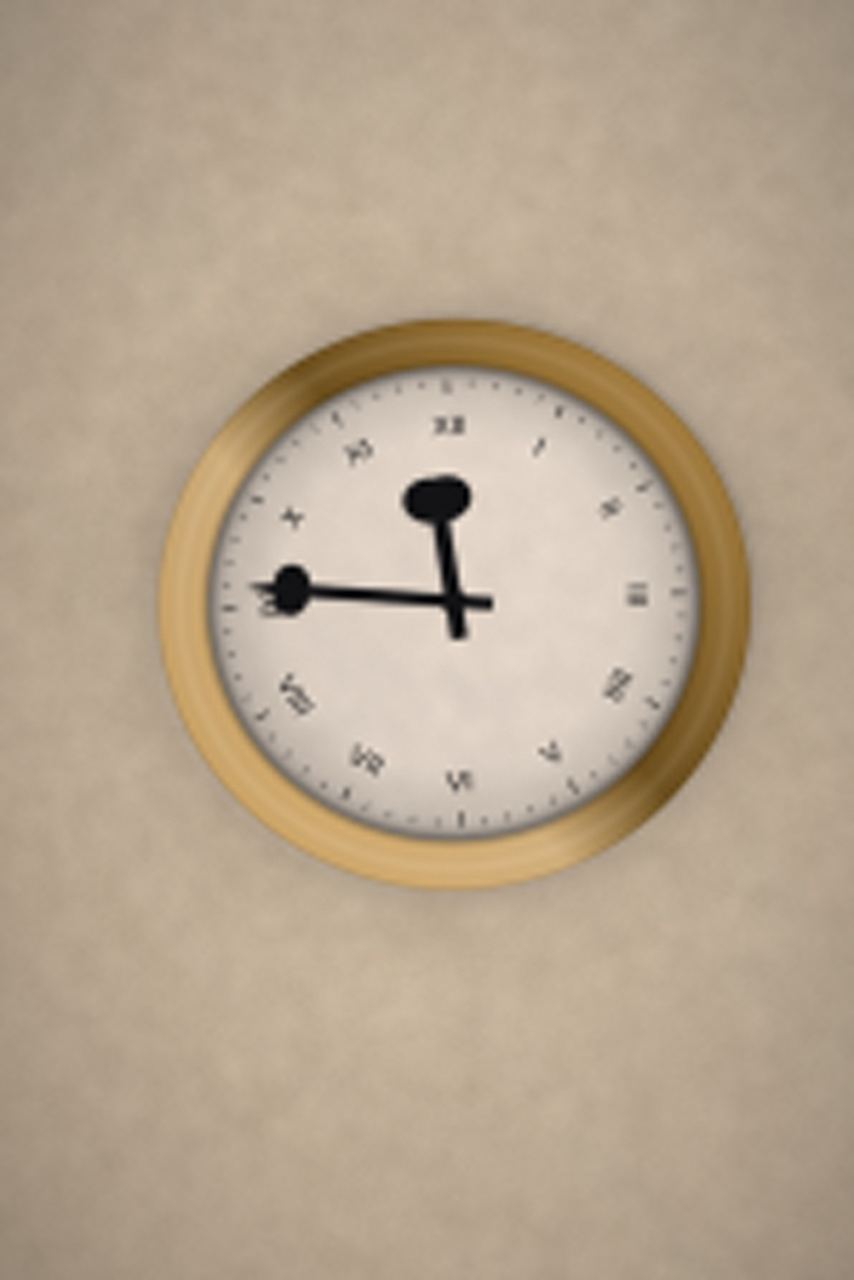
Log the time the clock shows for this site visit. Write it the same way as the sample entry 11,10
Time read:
11,46
